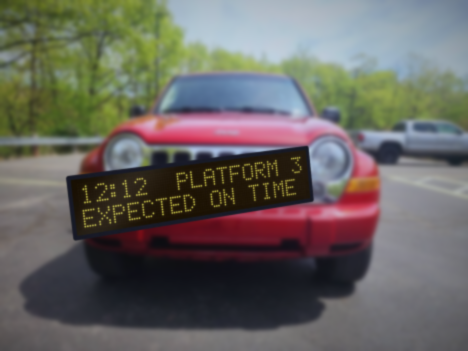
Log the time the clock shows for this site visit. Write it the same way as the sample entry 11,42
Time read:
12,12
